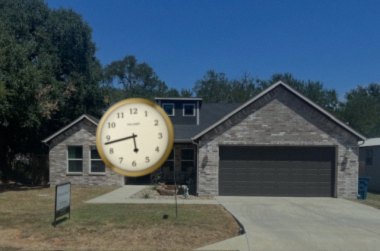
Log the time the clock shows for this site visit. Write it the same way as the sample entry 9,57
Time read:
5,43
